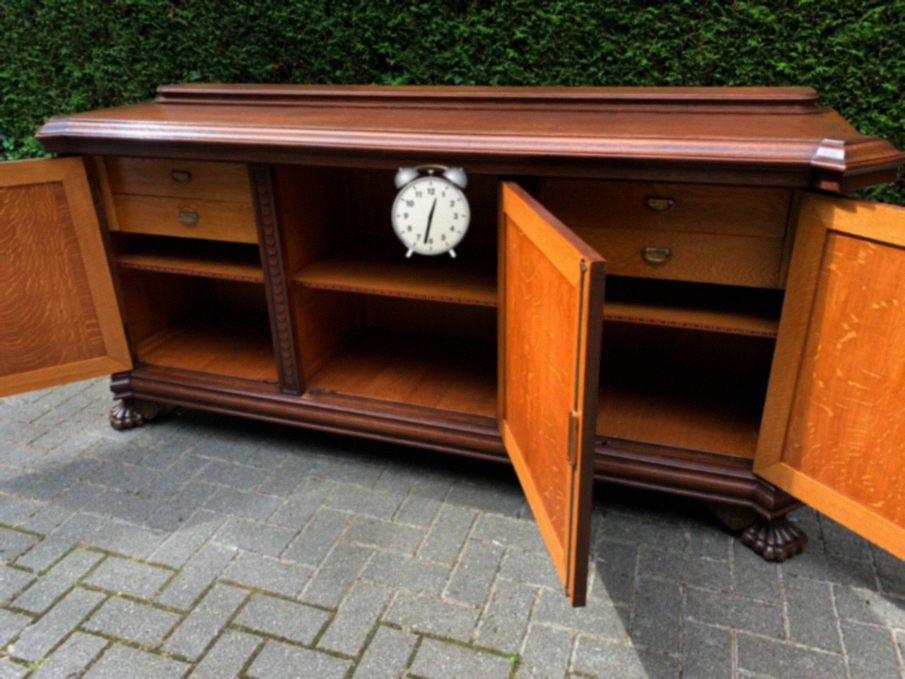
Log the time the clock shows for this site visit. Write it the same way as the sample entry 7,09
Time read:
12,32
